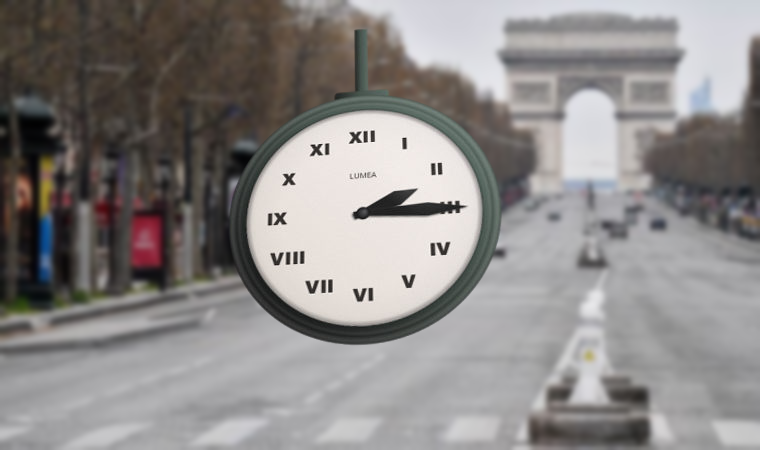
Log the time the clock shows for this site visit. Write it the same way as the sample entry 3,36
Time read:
2,15
